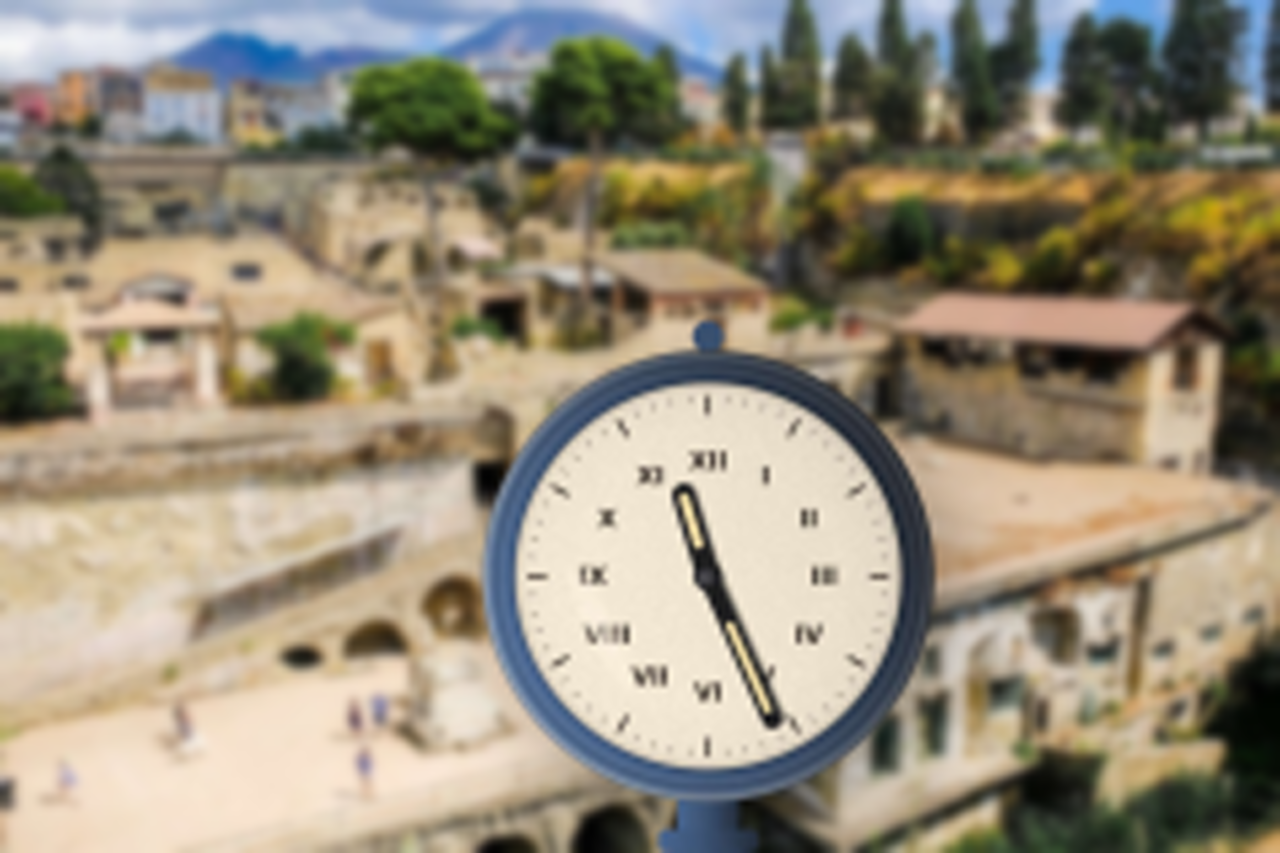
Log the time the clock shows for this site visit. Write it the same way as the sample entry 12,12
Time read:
11,26
